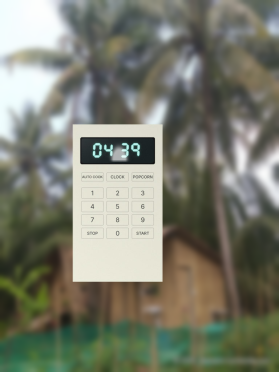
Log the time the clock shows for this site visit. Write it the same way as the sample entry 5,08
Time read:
4,39
